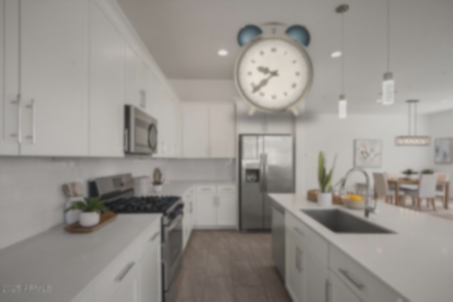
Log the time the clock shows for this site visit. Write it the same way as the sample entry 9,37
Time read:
9,38
